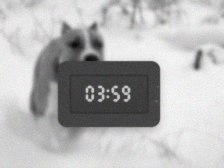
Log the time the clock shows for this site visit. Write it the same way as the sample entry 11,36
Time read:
3,59
